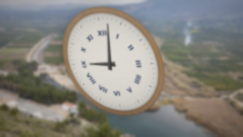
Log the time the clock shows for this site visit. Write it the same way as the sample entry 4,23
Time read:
9,02
